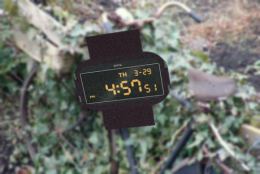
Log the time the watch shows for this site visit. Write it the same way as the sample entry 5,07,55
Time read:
4,57,51
